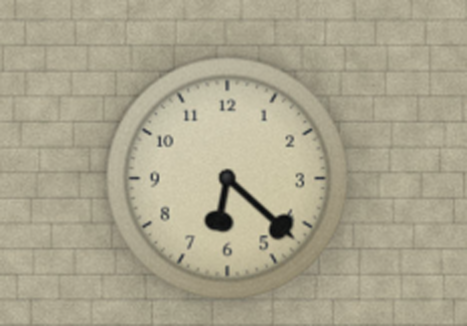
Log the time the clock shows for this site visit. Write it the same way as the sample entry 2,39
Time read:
6,22
